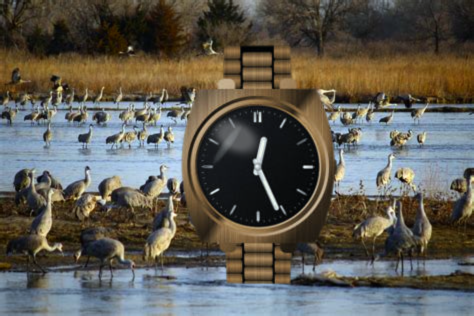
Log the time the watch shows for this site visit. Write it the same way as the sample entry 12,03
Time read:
12,26
